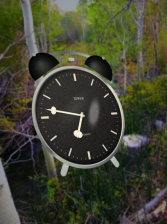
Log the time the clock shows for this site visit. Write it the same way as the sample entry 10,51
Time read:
6,47
